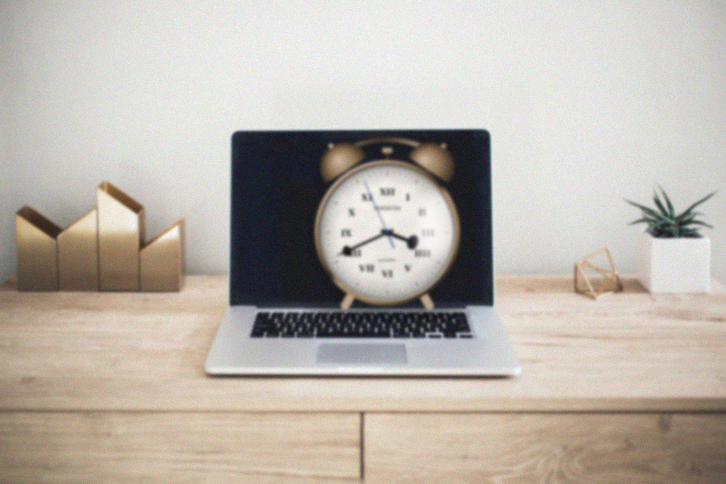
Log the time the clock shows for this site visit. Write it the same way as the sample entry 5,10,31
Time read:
3,40,56
